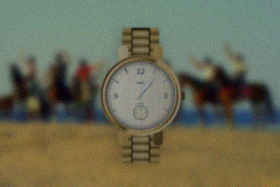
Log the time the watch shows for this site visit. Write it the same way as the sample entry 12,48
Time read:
1,06
